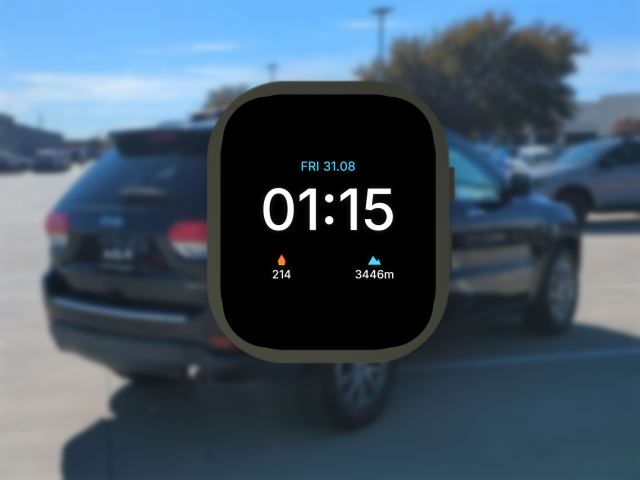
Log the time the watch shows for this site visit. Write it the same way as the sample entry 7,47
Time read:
1,15
